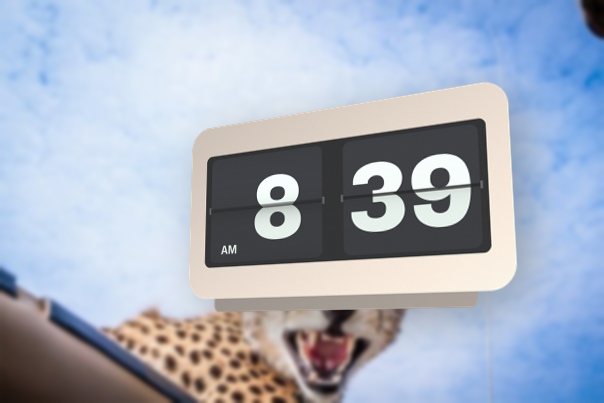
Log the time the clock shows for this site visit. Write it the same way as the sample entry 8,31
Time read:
8,39
